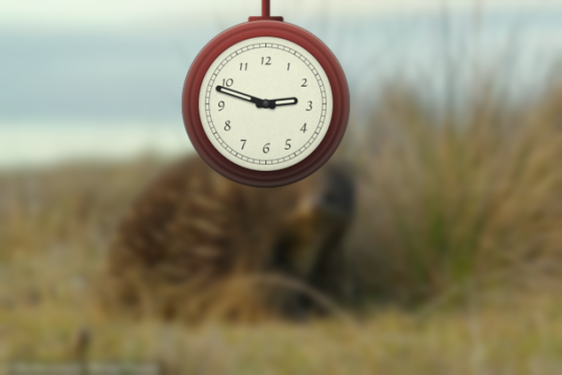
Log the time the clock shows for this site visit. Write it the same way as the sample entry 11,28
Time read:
2,48
